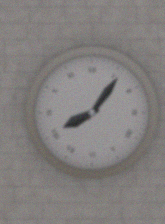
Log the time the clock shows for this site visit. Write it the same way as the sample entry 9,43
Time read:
8,06
